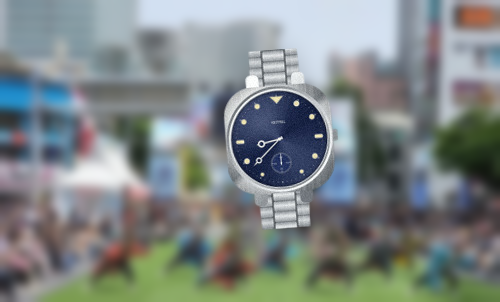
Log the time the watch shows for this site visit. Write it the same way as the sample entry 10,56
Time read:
8,38
